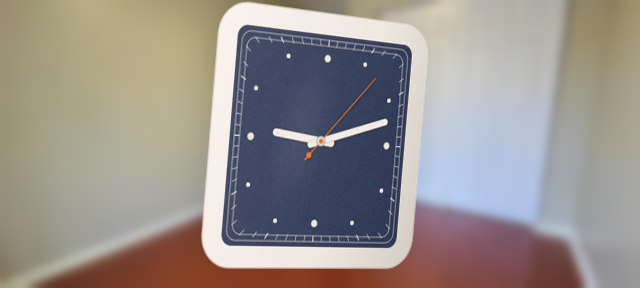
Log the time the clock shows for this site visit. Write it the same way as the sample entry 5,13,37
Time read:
9,12,07
